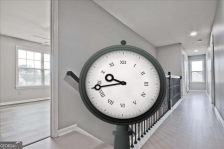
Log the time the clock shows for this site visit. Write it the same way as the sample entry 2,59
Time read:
9,43
